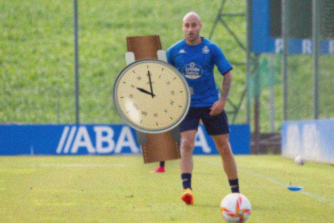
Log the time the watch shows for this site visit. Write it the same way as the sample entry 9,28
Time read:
10,00
